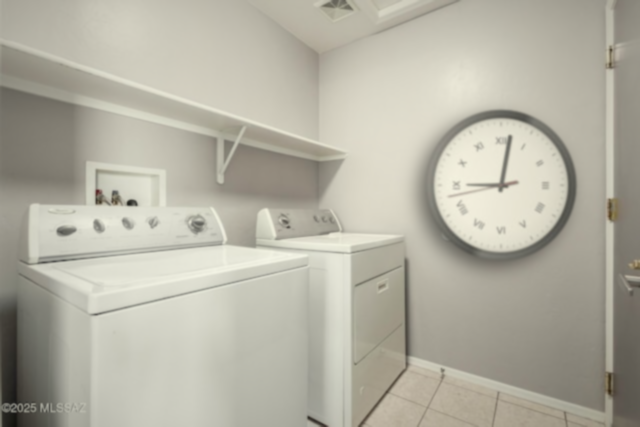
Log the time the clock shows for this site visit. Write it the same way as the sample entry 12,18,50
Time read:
9,01,43
